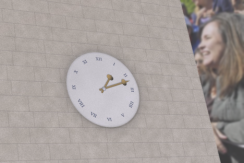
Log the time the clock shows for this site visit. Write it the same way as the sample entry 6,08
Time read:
1,12
